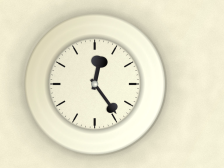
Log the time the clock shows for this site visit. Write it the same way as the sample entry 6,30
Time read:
12,24
